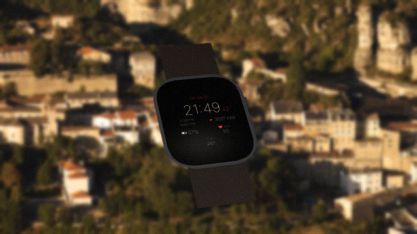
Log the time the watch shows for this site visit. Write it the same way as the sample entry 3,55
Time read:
21,49
